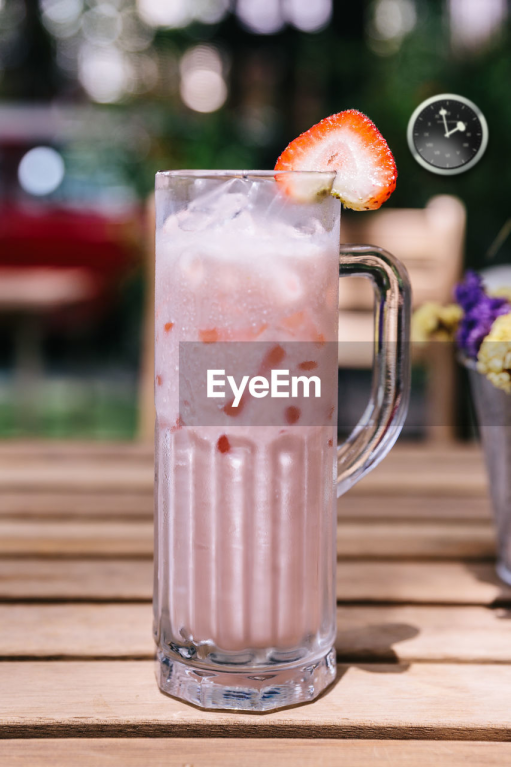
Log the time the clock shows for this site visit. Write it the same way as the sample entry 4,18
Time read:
1,58
